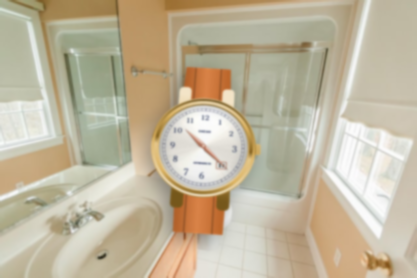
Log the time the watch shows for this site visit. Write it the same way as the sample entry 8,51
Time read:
10,22
